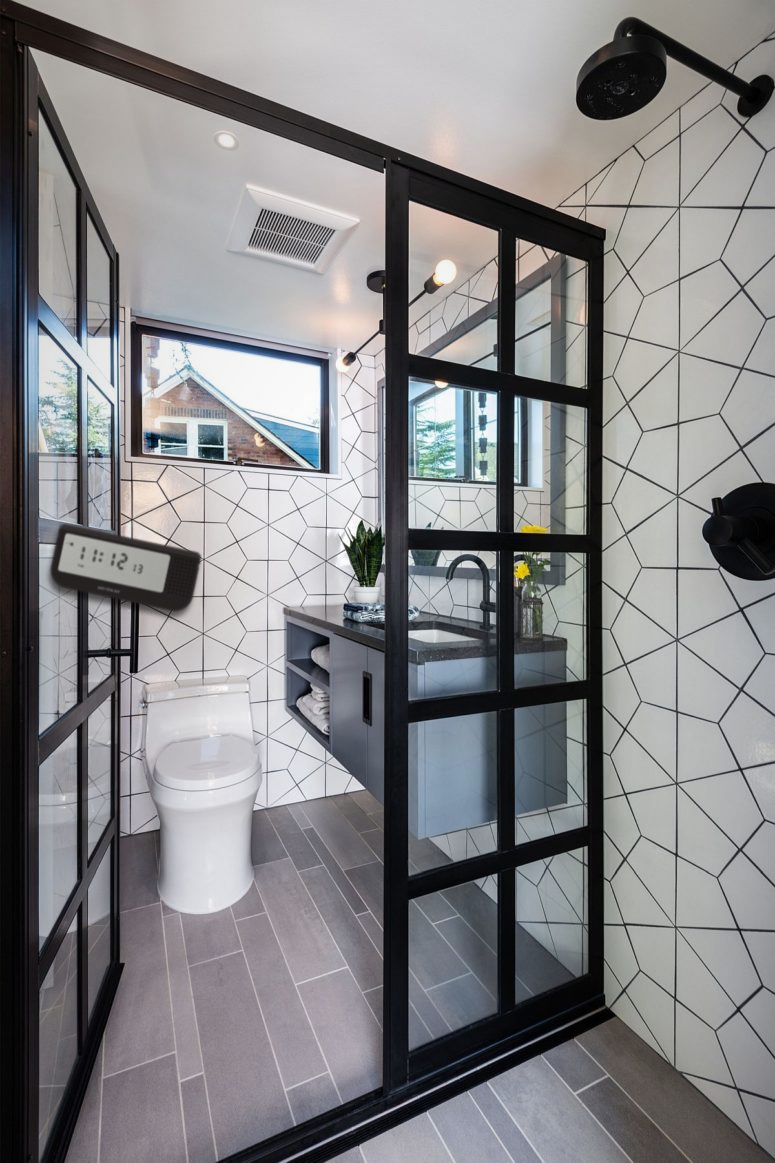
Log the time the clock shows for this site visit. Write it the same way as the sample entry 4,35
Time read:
11,12
